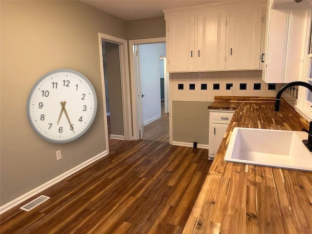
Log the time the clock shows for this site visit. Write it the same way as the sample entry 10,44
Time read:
6,25
